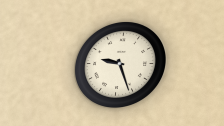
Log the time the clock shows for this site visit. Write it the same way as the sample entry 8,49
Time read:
9,26
